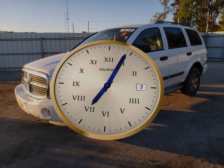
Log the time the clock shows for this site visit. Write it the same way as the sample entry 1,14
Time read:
7,04
